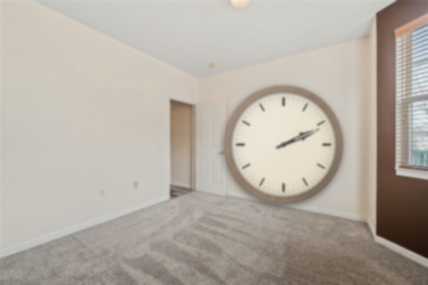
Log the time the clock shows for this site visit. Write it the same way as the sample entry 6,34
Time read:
2,11
